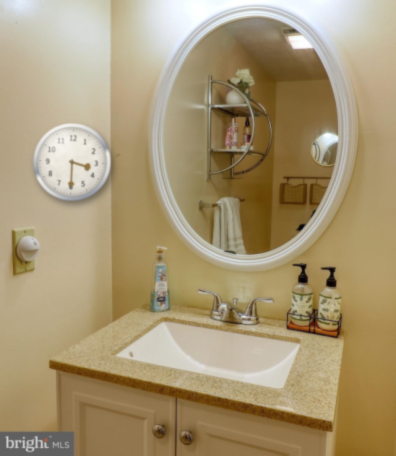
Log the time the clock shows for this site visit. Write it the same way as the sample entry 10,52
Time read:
3,30
